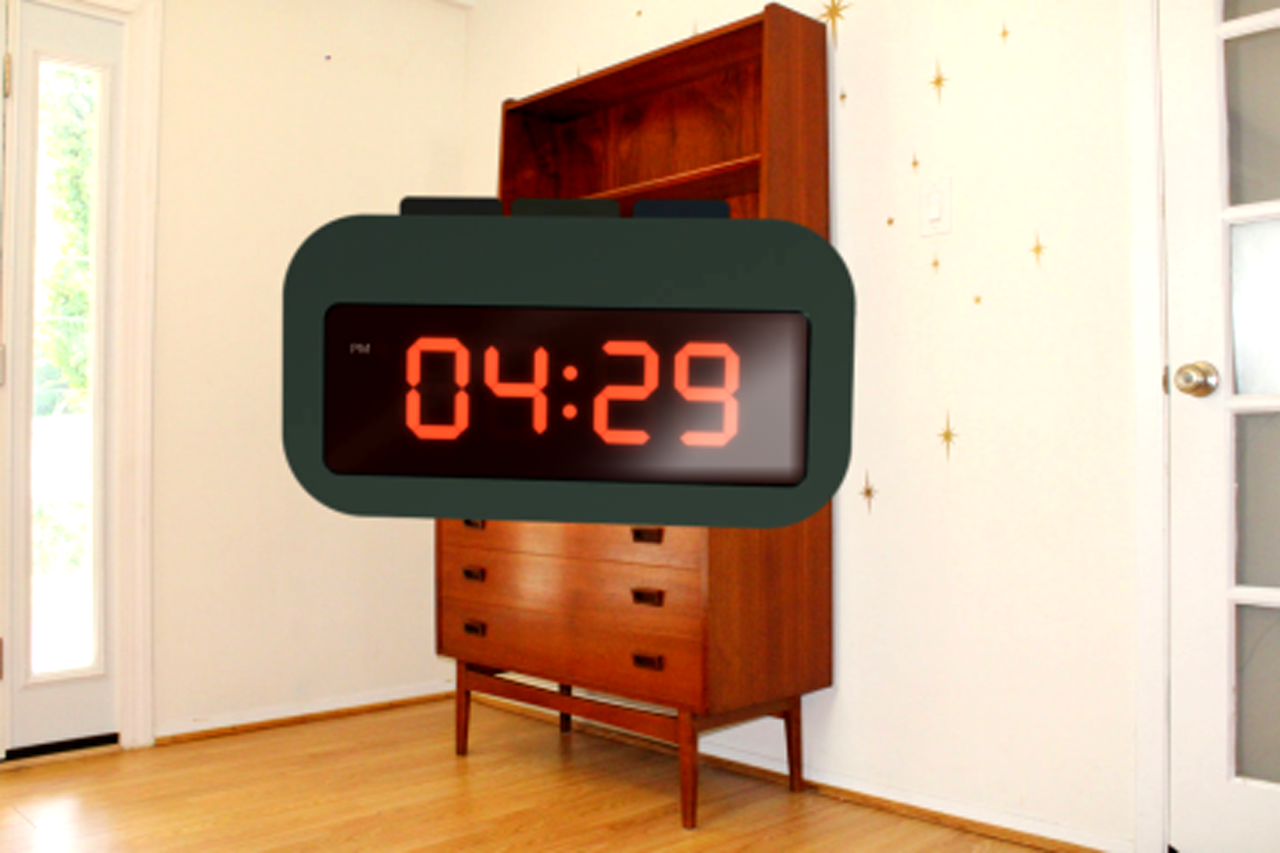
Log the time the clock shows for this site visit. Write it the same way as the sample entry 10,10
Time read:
4,29
